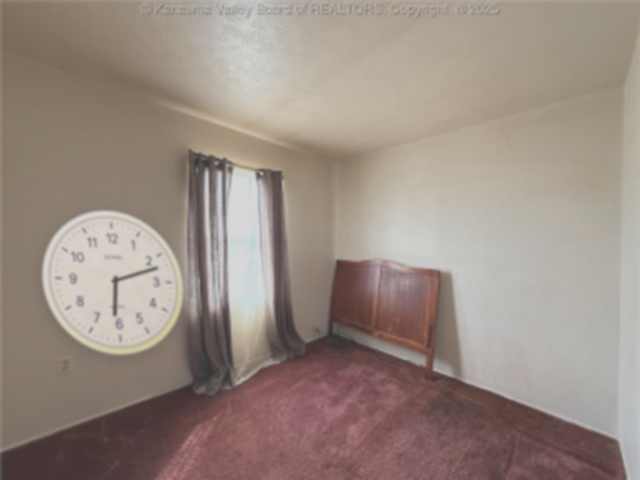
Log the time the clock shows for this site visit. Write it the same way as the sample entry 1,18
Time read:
6,12
